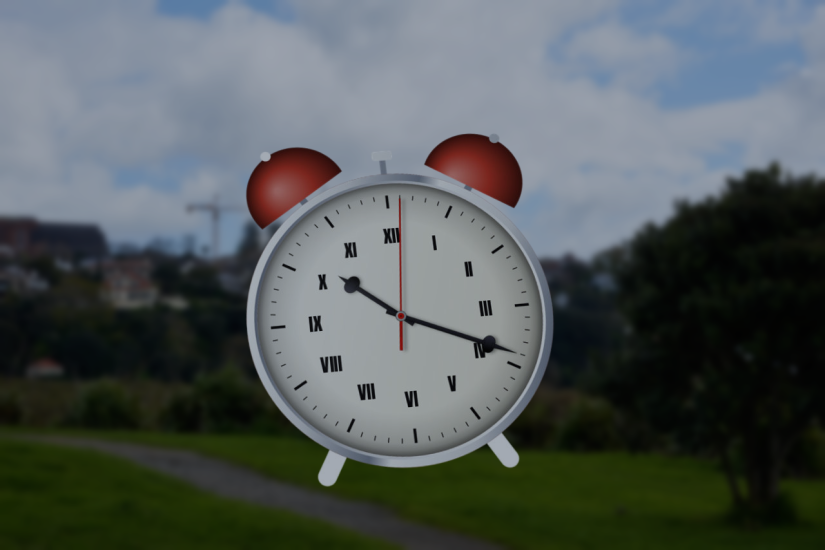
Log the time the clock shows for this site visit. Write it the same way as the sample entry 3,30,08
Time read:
10,19,01
